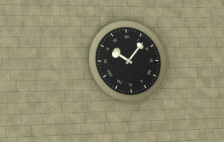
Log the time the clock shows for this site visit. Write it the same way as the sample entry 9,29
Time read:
10,07
